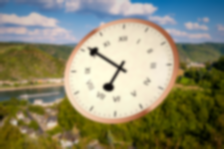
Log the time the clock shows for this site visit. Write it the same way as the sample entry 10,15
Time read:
6,51
